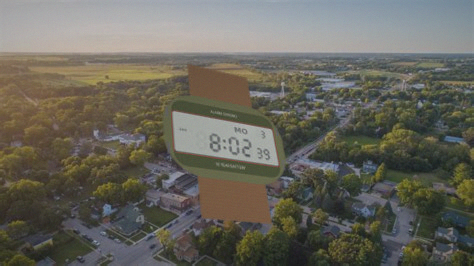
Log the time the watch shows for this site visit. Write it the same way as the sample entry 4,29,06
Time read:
8,02,39
